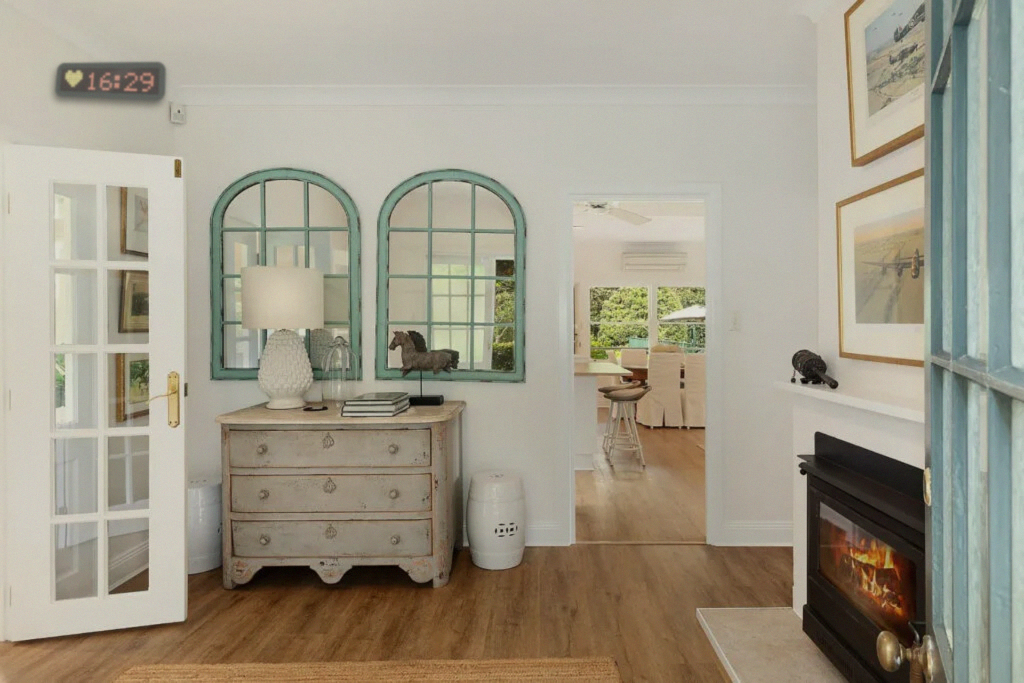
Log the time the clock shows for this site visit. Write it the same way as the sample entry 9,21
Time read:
16,29
